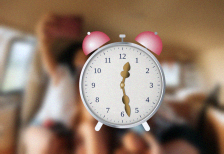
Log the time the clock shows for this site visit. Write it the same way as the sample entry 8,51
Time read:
12,28
